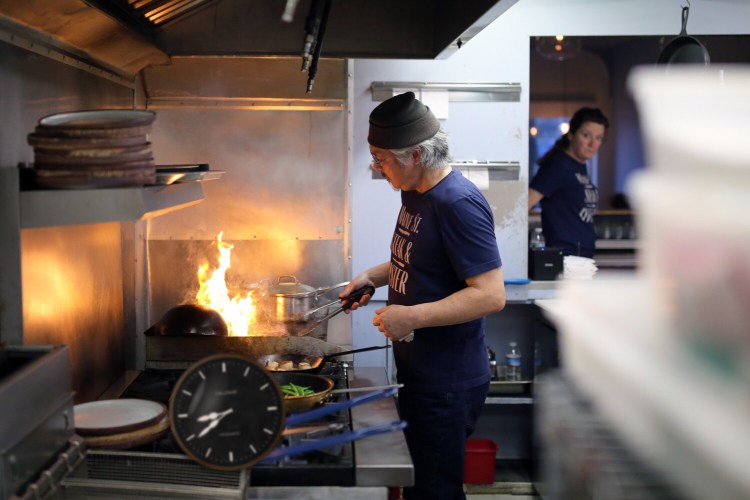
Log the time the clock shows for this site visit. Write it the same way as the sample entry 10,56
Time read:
8,39
